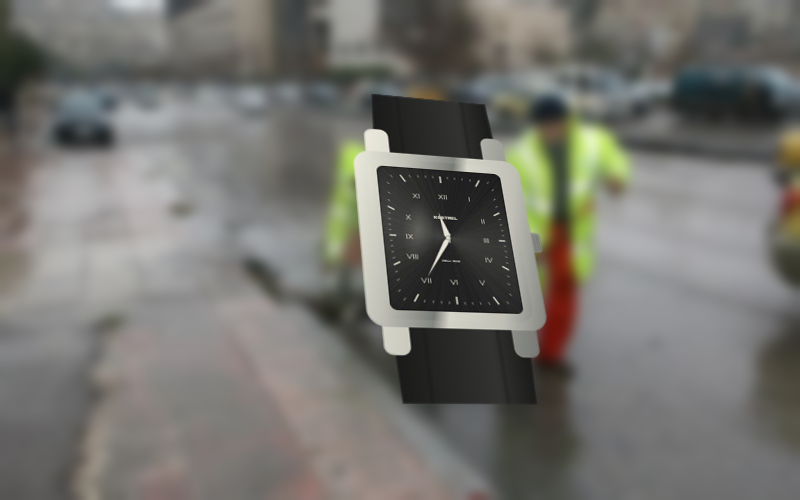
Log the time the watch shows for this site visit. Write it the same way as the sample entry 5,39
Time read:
11,35
